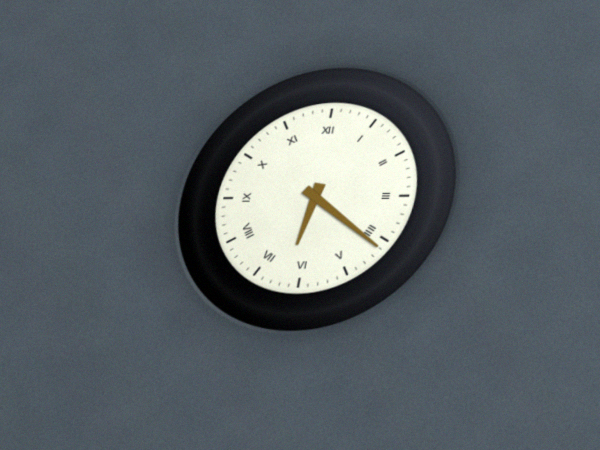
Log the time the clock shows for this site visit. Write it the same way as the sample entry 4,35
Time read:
6,21
